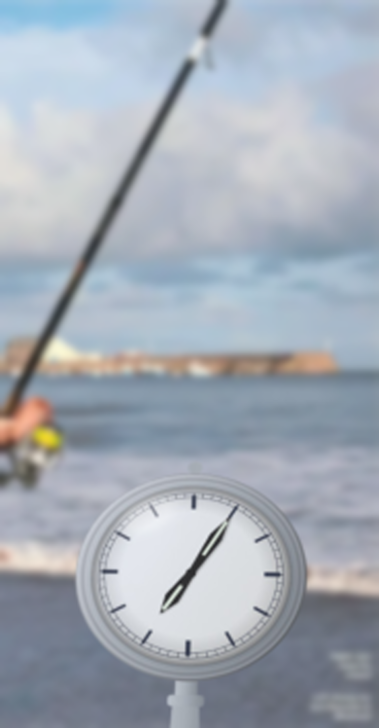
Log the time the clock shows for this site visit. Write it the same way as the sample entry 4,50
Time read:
7,05
